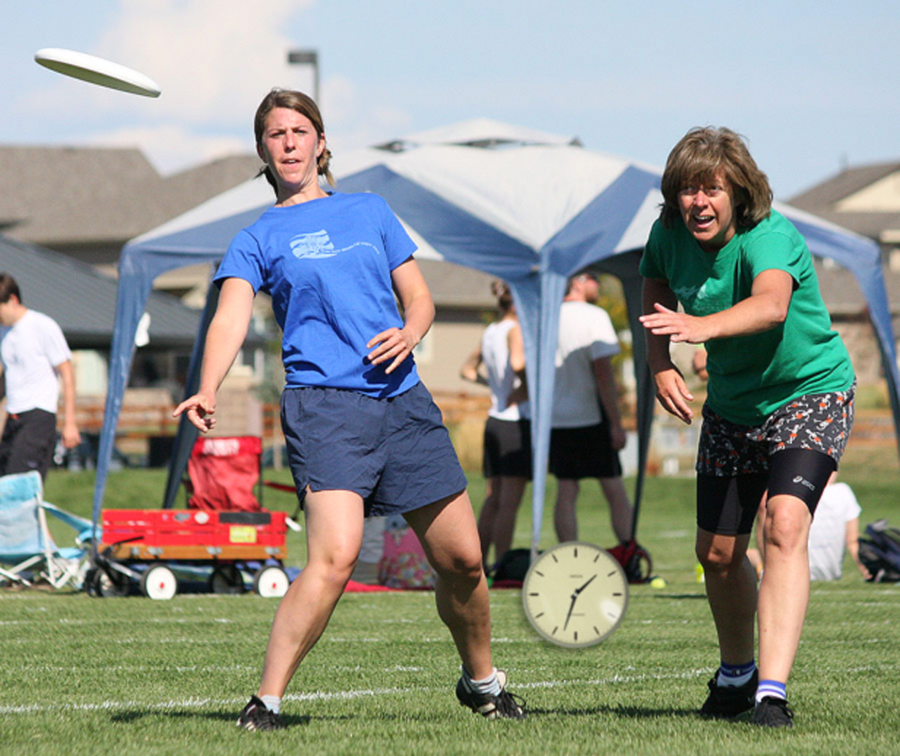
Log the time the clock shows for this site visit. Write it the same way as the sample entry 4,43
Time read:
1,33
